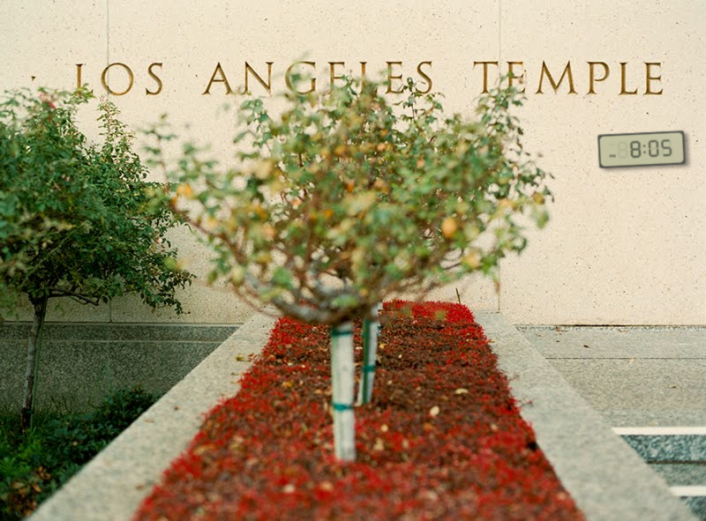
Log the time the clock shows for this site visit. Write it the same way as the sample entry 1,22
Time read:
8,05
